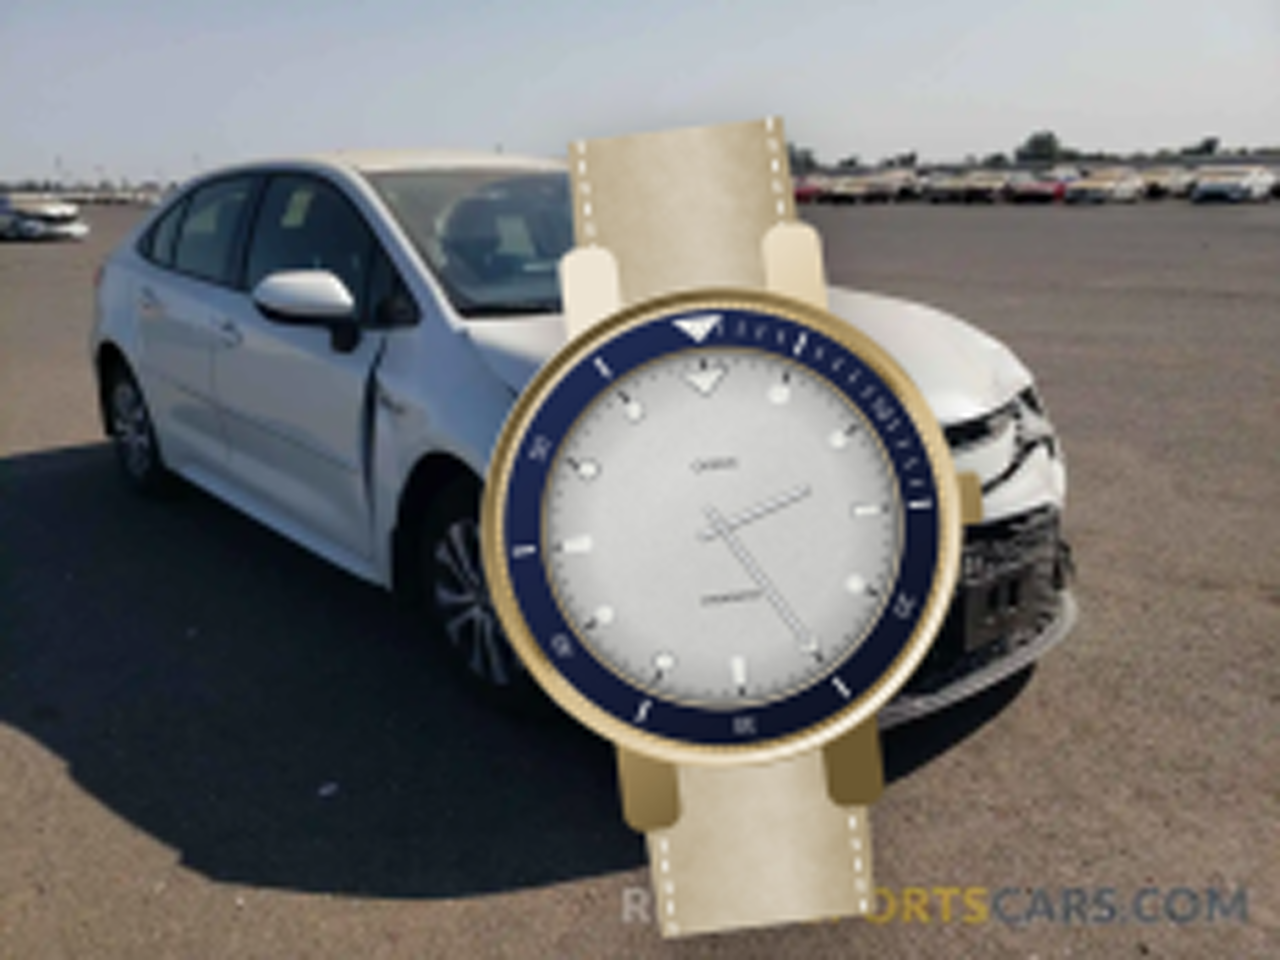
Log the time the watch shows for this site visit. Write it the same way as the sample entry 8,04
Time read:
2,25
